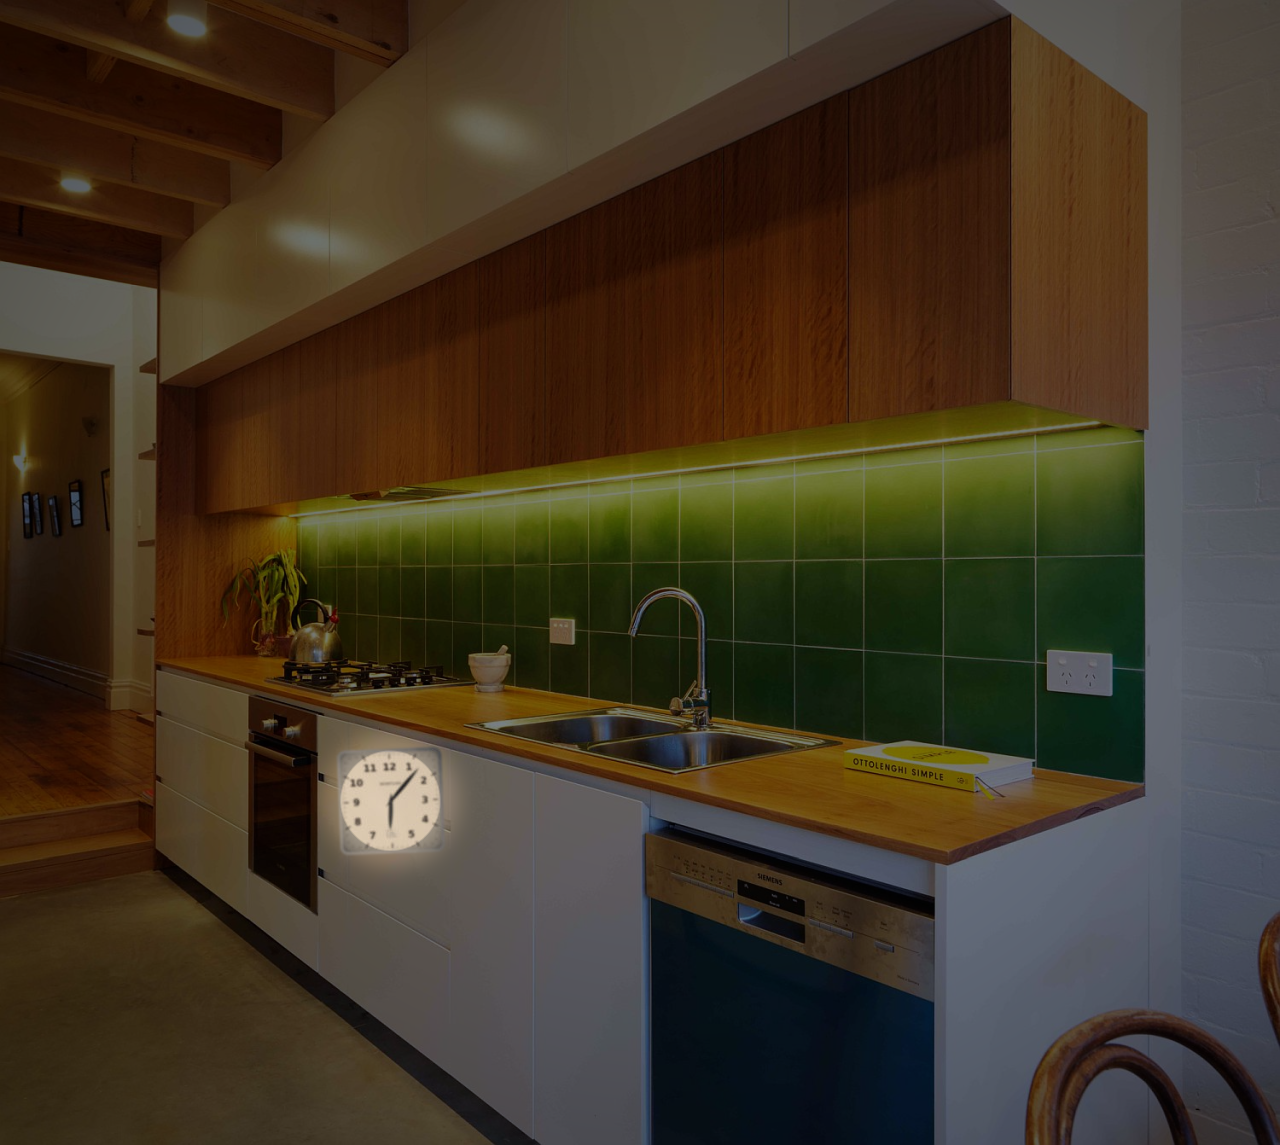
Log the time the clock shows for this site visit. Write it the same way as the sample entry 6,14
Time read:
6,07
